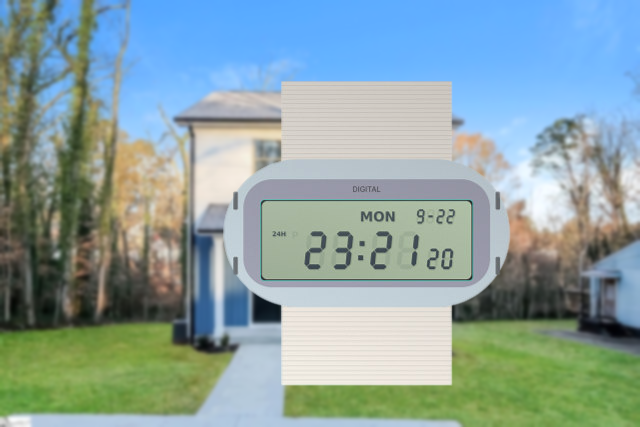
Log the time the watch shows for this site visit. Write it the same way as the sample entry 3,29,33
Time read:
23,21,20
